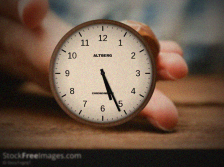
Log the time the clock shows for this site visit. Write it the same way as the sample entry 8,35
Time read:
5,26
